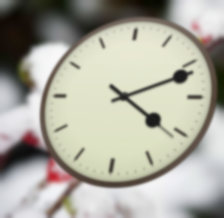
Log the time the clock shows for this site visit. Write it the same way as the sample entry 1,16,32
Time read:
4,11,21
